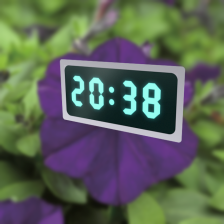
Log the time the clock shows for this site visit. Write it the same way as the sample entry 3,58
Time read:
20,38
